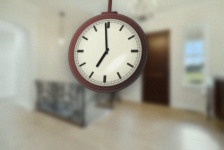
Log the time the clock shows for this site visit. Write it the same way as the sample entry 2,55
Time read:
6,59
